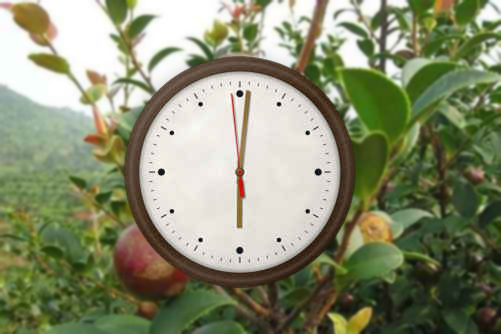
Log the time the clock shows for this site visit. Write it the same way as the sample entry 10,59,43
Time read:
6,00,59
